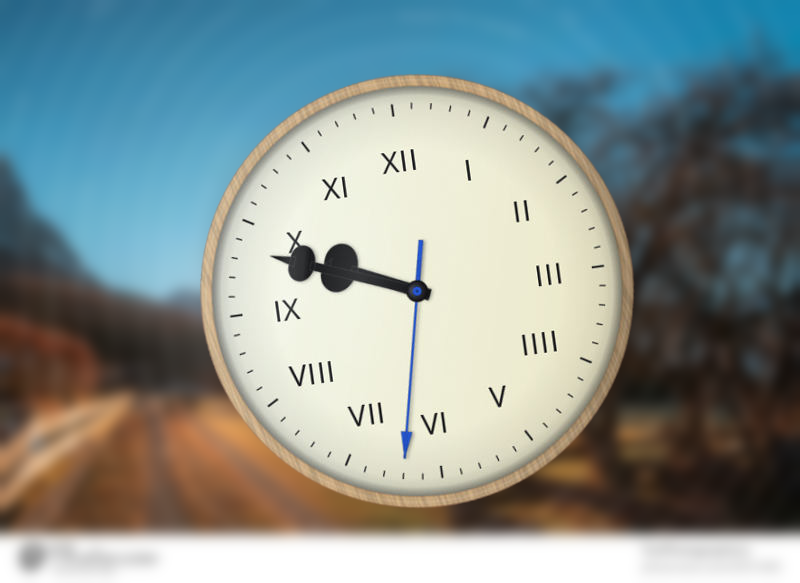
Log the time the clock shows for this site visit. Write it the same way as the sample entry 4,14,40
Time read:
9,48,32
